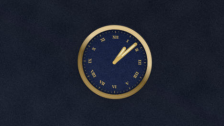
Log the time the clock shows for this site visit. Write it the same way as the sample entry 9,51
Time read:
1,08
